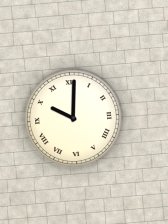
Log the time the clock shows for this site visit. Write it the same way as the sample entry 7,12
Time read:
10,01
